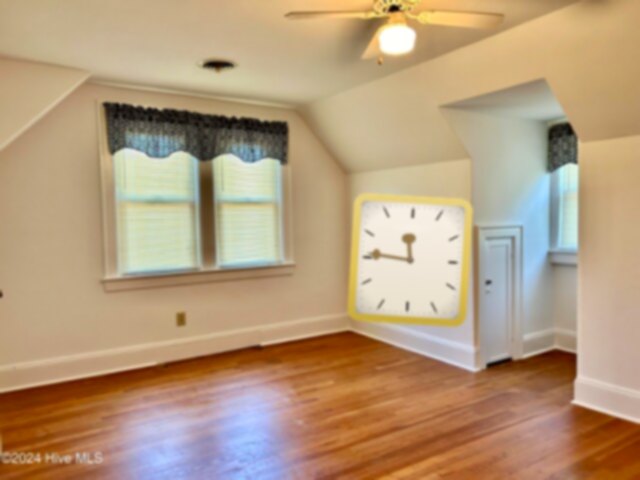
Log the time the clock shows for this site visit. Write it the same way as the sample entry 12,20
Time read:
11,46
